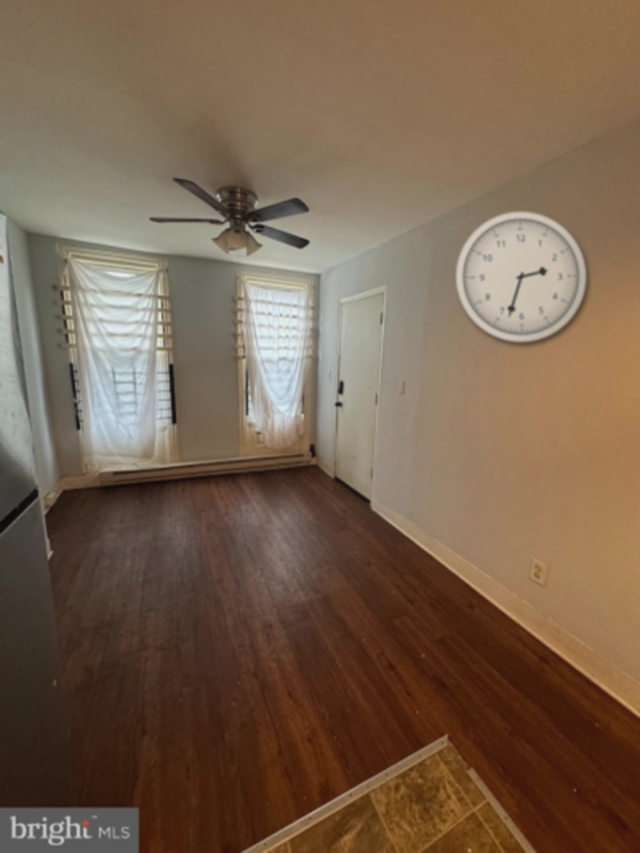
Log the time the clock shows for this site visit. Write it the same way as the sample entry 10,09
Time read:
2,33
